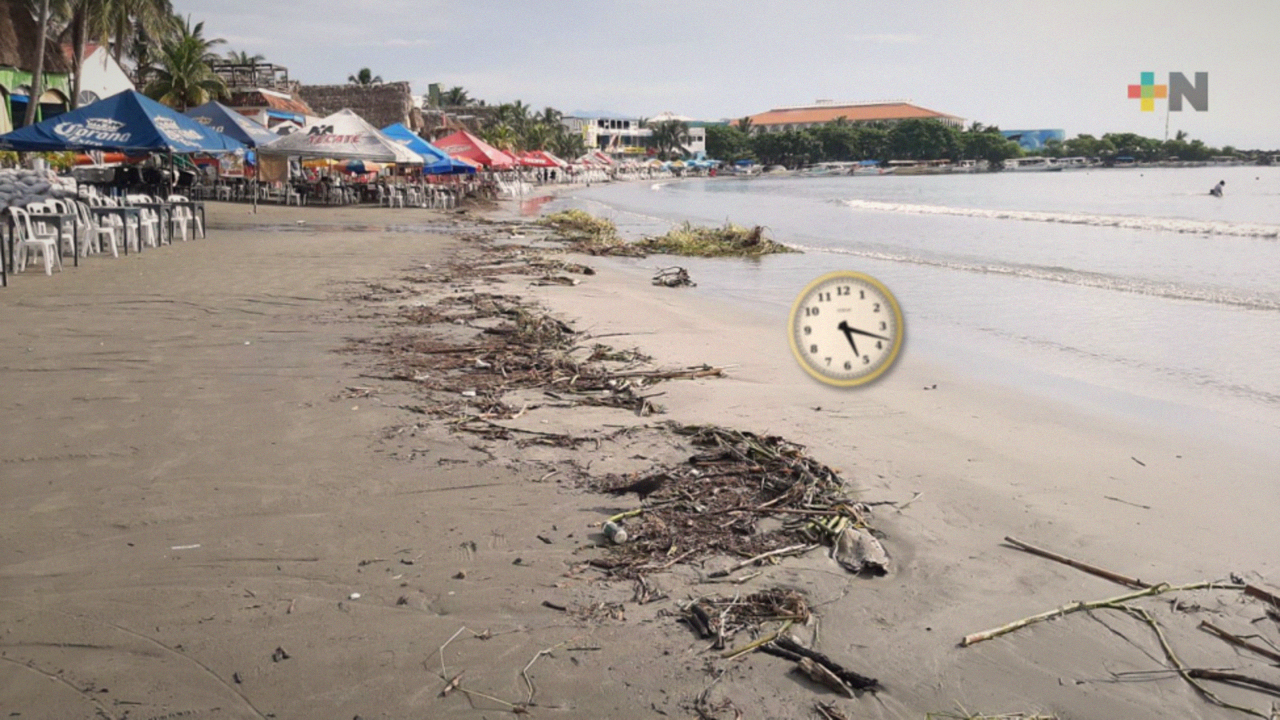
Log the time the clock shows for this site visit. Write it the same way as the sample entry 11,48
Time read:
5,18
